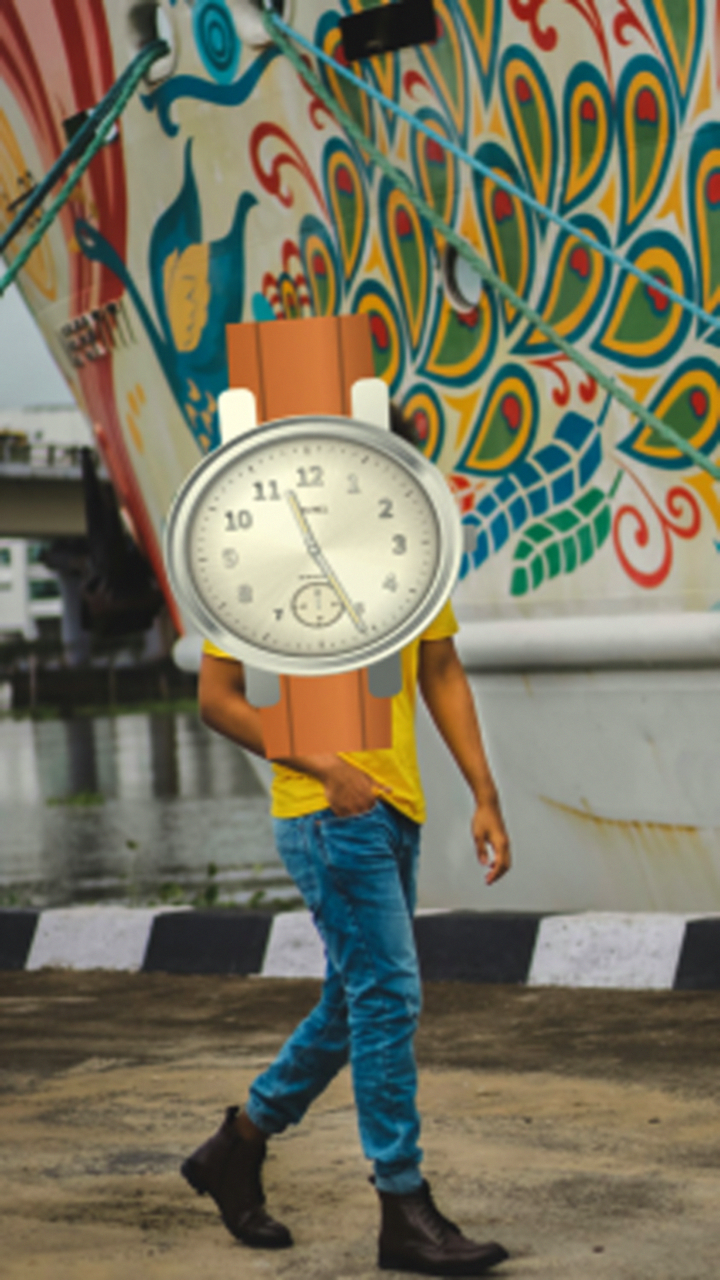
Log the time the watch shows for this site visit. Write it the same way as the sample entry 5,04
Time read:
11,26
